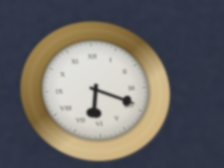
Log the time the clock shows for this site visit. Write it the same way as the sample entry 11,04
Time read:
6,19
